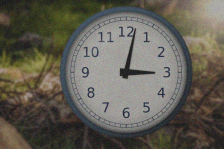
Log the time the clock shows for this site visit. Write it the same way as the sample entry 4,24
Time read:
3,02
